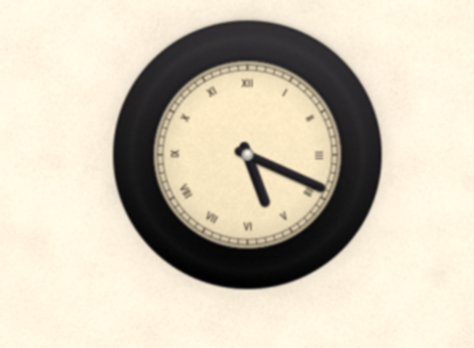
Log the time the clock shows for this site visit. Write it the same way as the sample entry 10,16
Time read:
5,19
